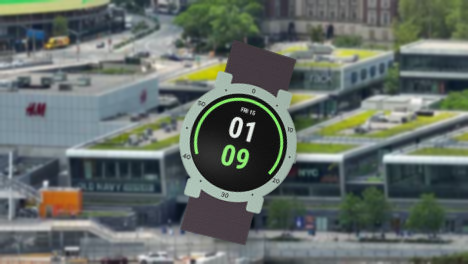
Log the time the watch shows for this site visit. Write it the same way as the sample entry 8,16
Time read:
1,09
